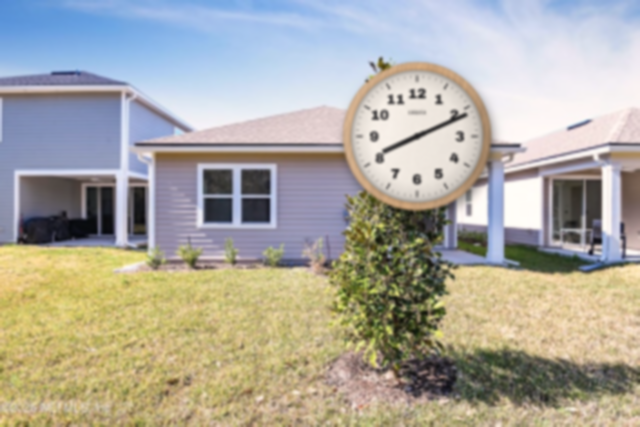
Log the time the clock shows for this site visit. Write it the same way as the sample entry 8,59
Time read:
8,11
